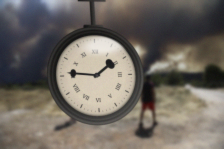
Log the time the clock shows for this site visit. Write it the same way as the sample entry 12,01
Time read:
1,46
